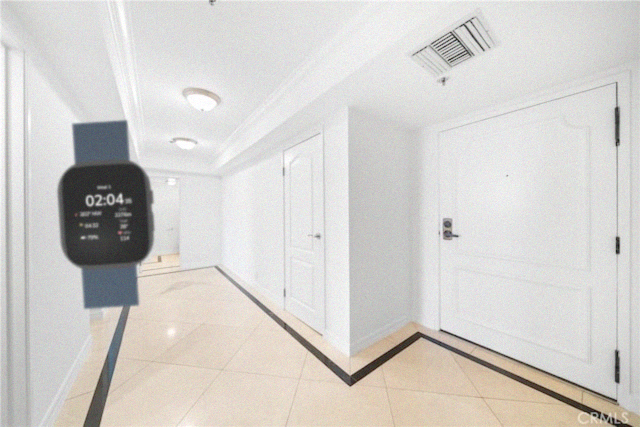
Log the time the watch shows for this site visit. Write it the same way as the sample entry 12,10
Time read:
2,04
